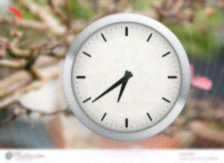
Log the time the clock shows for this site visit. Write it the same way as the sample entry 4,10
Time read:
6,39
